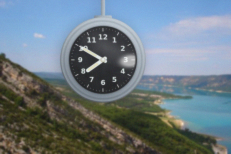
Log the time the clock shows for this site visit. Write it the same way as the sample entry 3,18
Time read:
7,50
